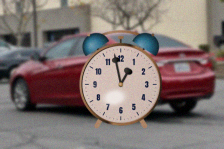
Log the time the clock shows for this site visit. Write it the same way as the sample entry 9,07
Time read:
12,58
